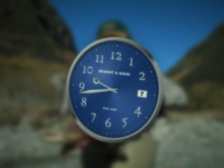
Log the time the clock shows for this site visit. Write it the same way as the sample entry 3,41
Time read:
9,43
